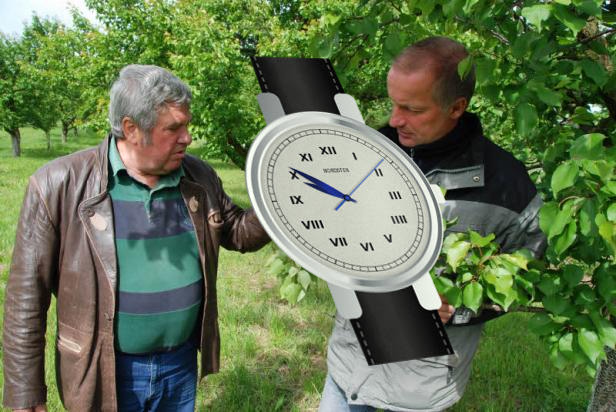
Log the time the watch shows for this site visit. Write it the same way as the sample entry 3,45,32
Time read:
9,51,09
